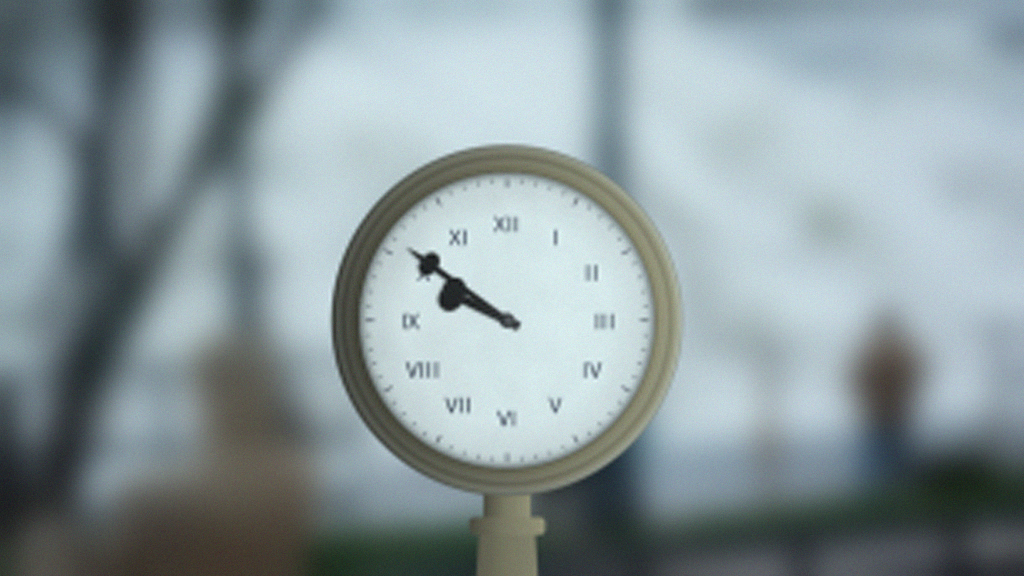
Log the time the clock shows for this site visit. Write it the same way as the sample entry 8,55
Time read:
9,51
